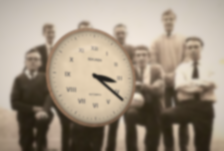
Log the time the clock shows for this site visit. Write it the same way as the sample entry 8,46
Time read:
3,21
